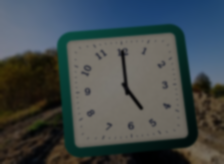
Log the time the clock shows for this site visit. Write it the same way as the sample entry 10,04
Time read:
5,00
